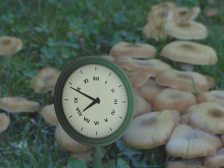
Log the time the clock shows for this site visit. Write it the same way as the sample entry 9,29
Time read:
7,49
